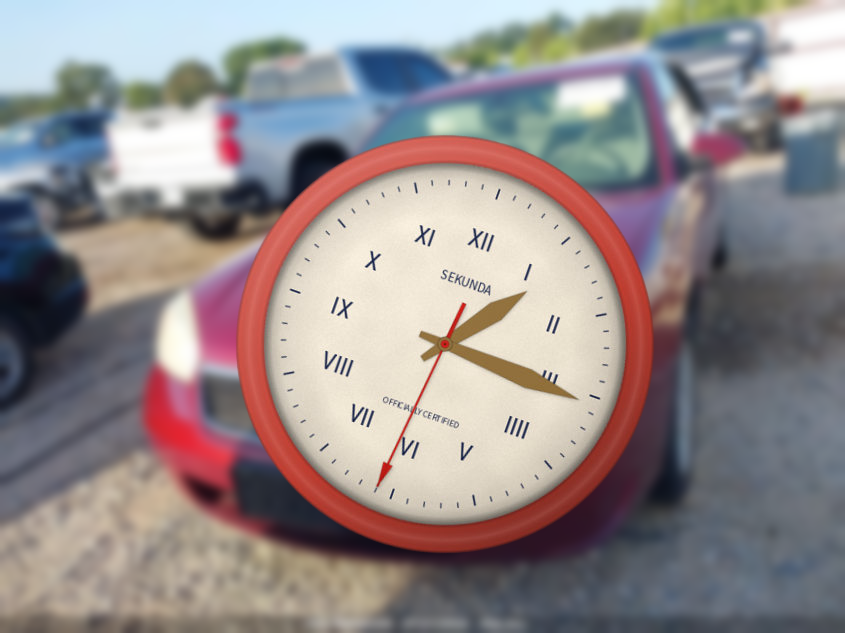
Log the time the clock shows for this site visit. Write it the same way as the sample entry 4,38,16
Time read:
1,15,31
